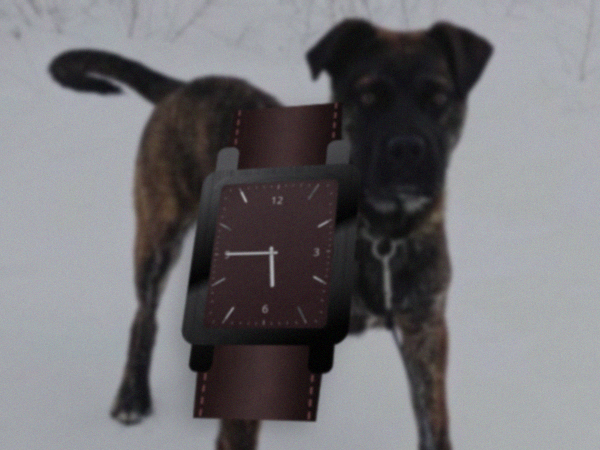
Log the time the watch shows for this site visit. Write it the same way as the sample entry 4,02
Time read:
5,45
